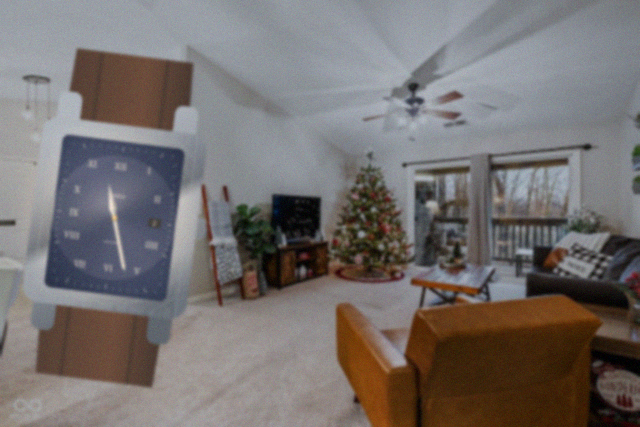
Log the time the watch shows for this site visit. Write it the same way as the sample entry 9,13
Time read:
11,27
